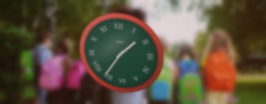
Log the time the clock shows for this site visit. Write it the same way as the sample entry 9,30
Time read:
1,36
